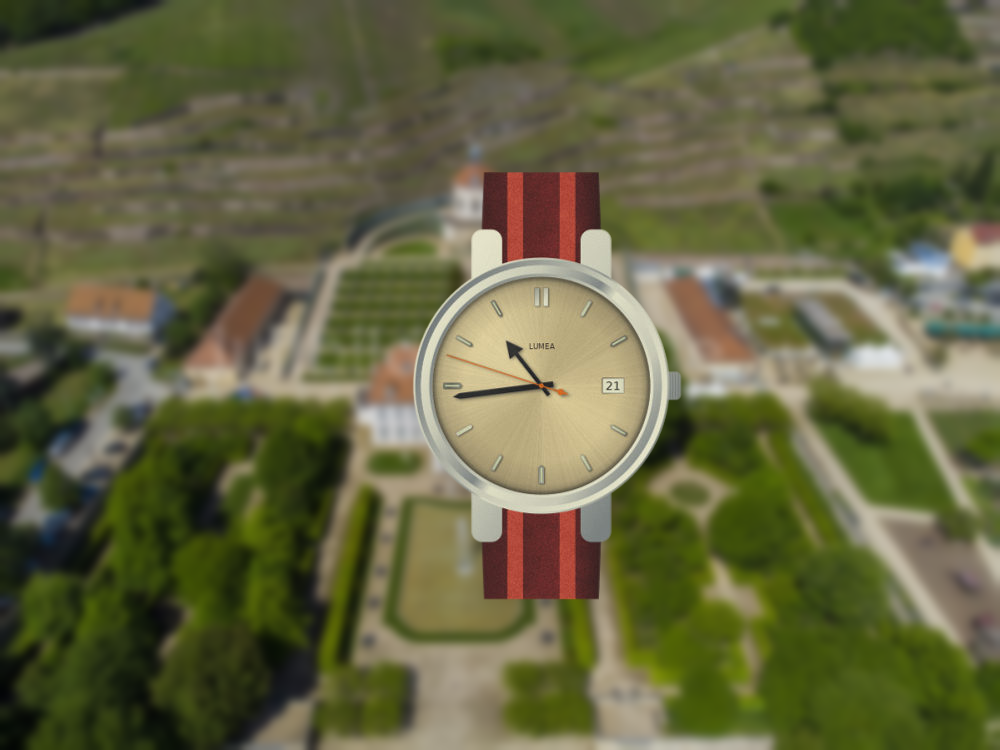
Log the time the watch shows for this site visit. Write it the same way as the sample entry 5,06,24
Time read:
10,43,48
